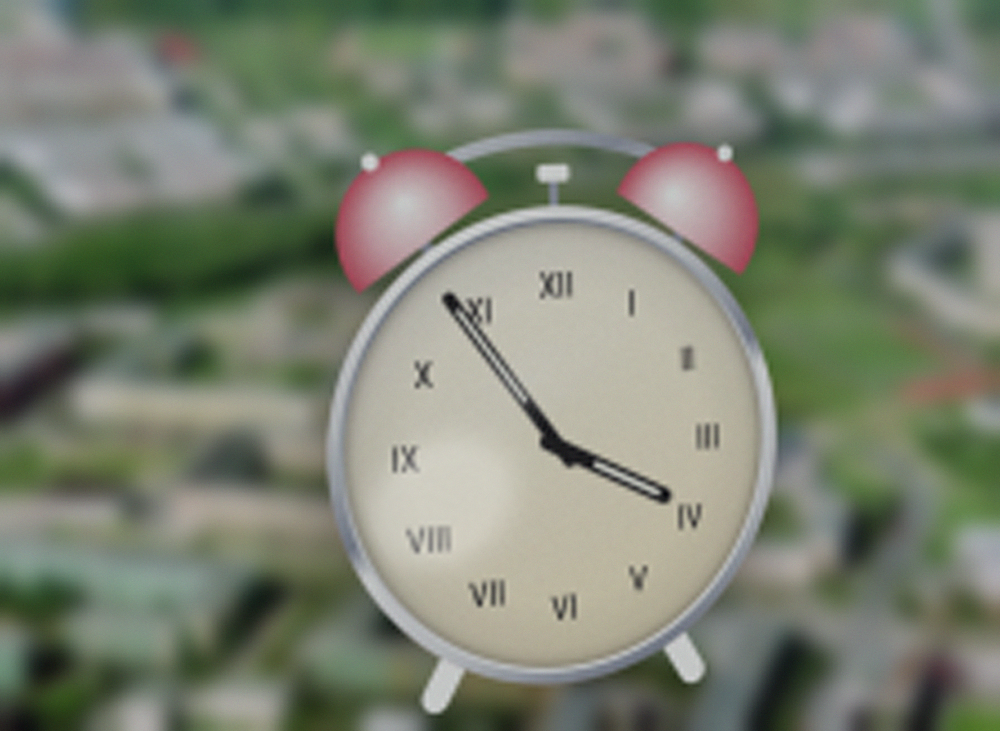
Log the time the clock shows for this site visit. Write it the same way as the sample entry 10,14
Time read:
3,54
